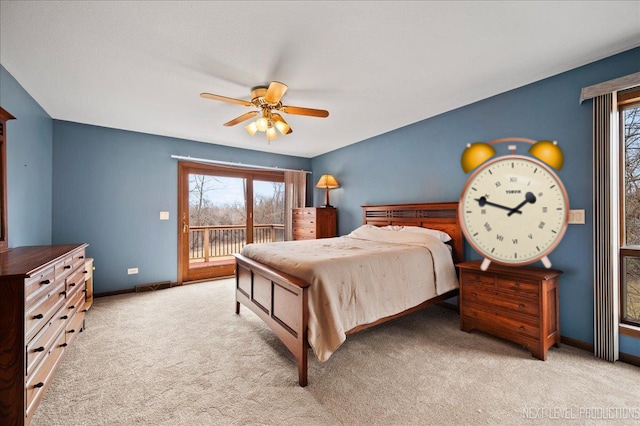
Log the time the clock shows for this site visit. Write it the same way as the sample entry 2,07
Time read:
1,48
